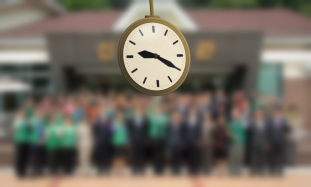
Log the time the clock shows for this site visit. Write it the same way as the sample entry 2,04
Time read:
9,20
